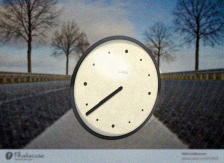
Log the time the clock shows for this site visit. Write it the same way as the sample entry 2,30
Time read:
7,38
